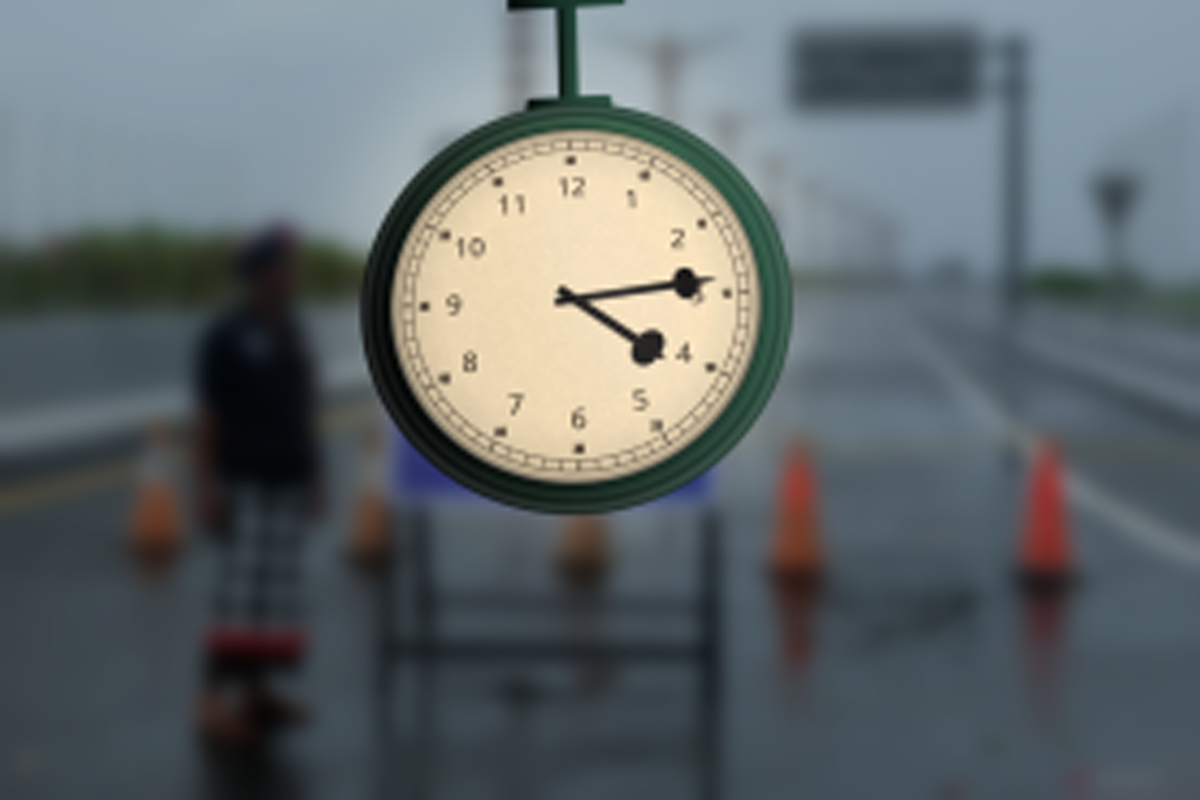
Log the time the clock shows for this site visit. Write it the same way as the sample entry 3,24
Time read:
4,14
